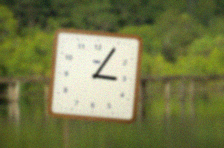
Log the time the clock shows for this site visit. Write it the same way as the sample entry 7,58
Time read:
3,05
